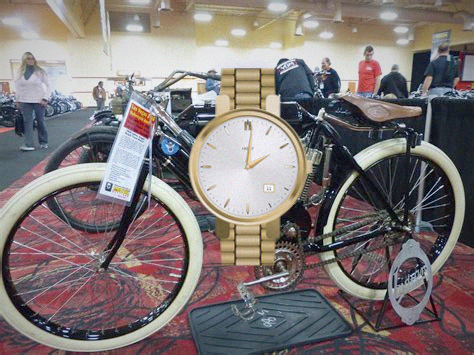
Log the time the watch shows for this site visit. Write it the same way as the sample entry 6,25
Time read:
2,01
